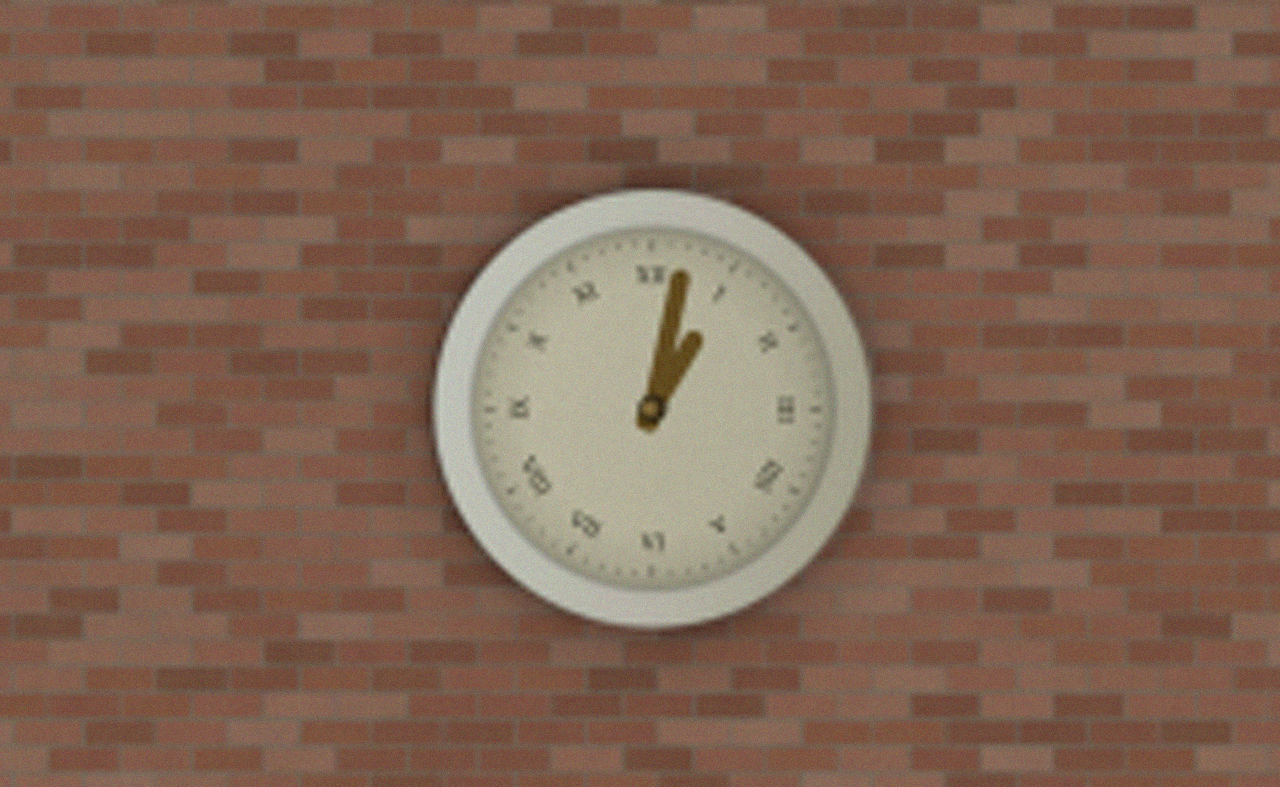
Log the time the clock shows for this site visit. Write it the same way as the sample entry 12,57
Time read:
1,02
